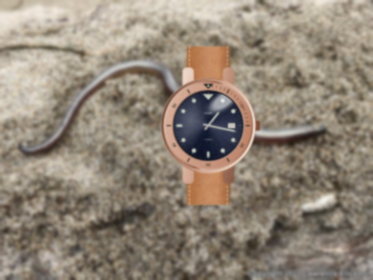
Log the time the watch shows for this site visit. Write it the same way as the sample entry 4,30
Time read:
1,17
